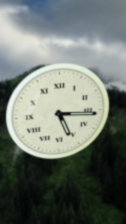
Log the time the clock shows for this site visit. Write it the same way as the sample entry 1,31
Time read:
5,16
